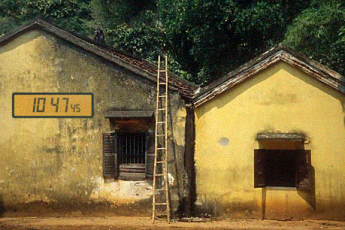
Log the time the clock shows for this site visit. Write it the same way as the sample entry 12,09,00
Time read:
10,47,45
